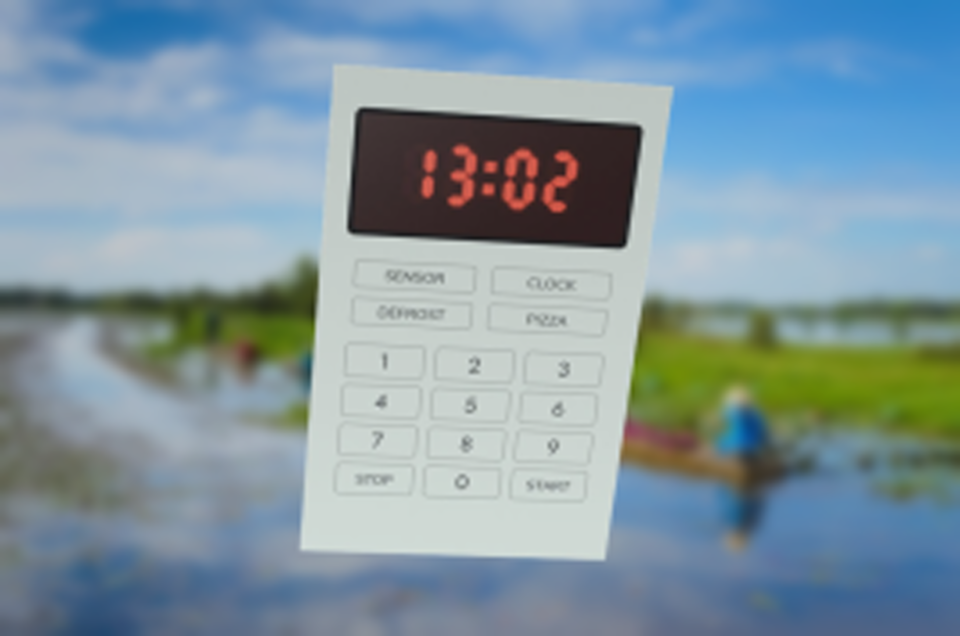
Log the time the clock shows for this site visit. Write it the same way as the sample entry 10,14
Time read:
13,02
